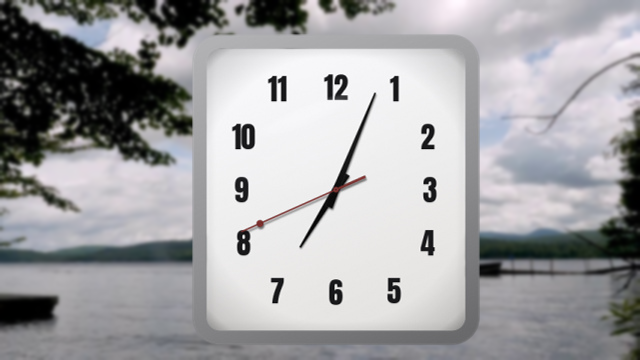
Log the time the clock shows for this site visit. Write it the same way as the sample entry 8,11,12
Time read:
7,03,41
